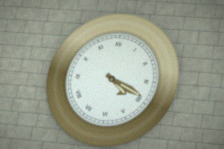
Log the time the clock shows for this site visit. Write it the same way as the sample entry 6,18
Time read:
4,19
